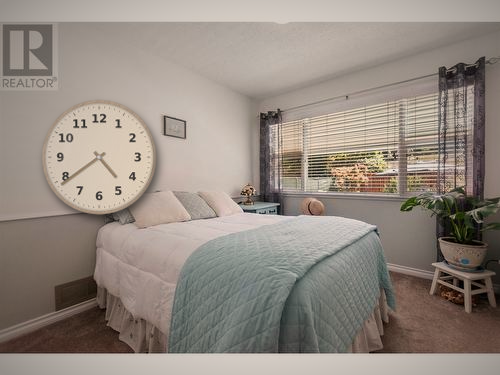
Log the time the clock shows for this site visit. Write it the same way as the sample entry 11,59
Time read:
4,39
